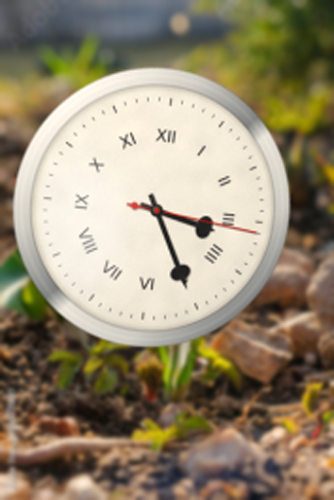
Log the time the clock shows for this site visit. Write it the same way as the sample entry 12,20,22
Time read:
3,25,16
